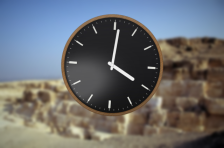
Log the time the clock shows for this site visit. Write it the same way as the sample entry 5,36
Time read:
4,01
